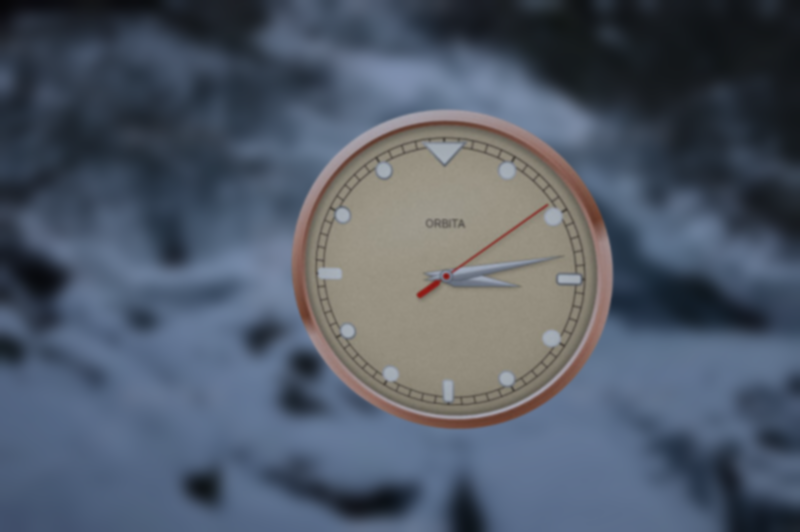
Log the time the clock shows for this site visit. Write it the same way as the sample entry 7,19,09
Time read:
3,13,09
